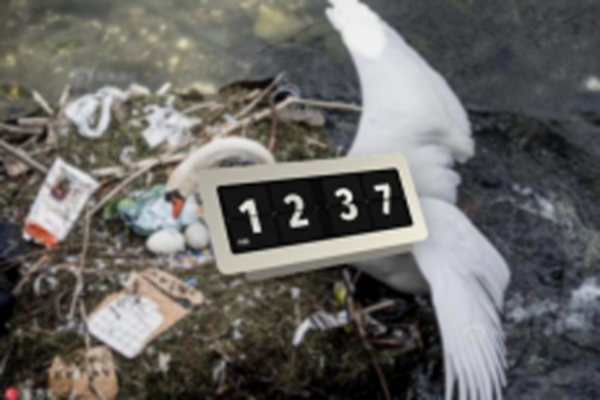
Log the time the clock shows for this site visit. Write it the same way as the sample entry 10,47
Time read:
12,37
